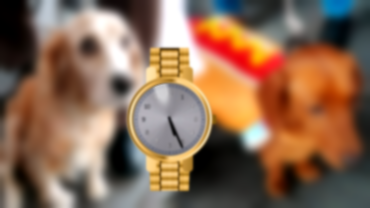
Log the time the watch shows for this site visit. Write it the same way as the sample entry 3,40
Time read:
5,26
